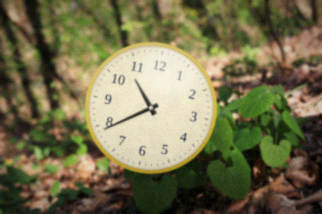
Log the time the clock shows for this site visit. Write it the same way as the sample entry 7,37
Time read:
10,39
